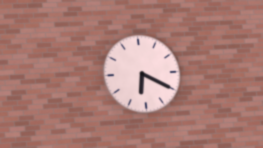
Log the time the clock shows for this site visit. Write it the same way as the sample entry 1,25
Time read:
6,20
